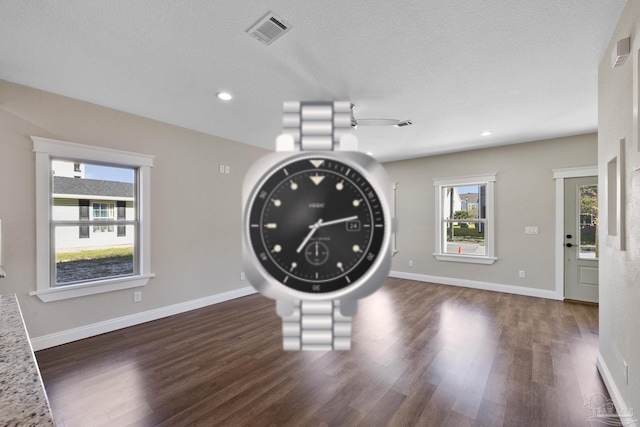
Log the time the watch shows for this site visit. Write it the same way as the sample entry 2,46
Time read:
7,13
